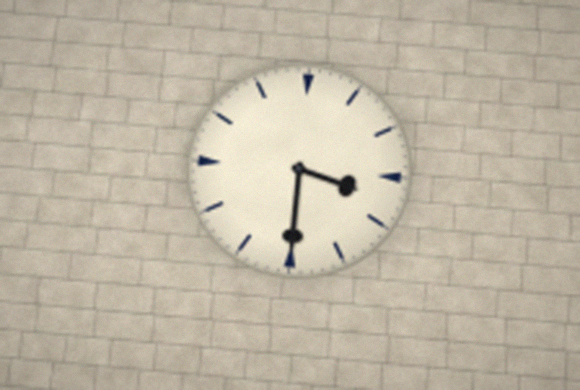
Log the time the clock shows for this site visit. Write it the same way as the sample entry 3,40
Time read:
3,30
